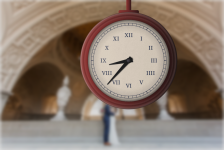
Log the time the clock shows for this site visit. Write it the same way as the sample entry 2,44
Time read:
8,37
